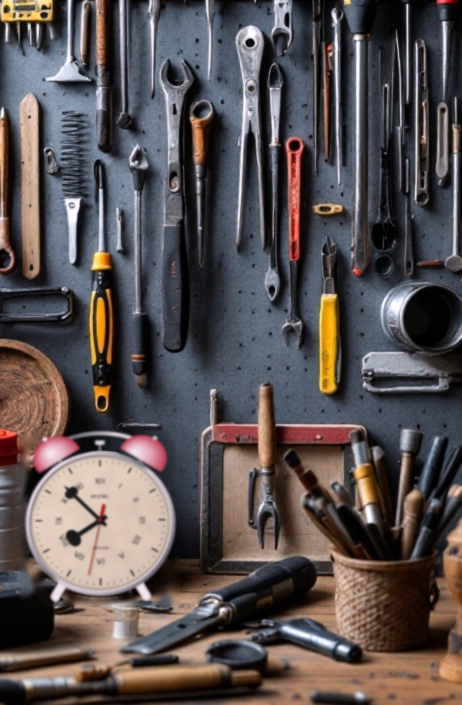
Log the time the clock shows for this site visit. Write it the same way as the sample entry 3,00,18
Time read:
7,52,32
